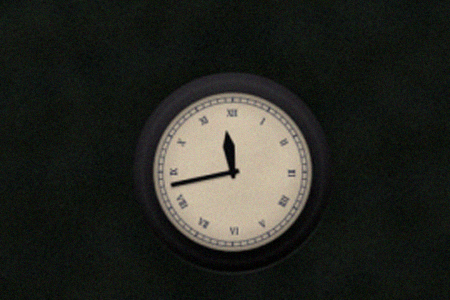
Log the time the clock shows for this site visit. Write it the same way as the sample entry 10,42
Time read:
11,43
